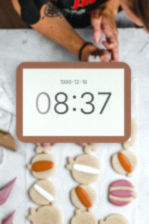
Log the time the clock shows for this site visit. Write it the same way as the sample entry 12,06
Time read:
8,37
